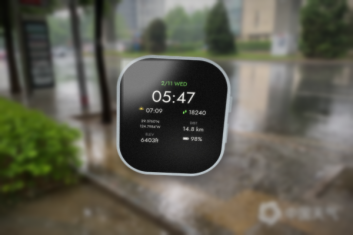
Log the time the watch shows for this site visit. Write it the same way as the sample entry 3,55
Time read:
5,47
